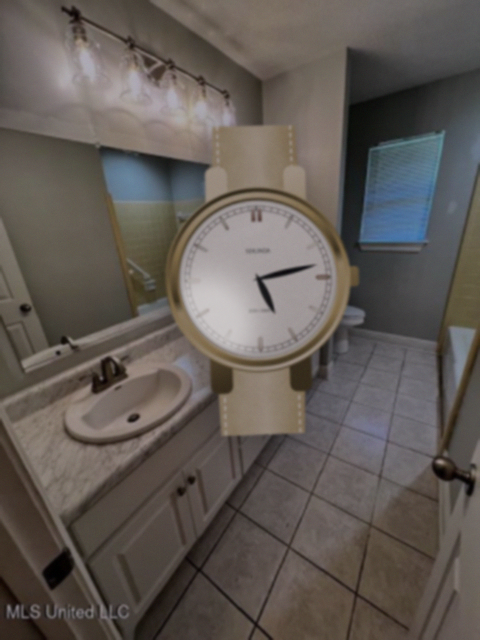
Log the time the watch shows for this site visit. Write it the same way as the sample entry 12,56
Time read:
5,13
